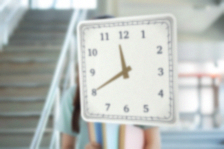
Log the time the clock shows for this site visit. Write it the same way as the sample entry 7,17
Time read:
11,40
